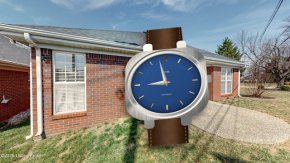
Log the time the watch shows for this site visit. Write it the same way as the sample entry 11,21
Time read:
8,58
